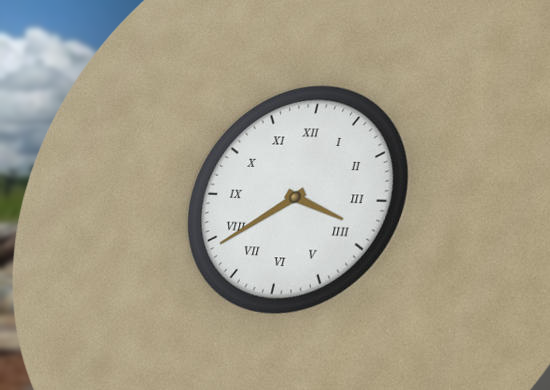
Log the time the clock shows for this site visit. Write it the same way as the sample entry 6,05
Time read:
3,39
